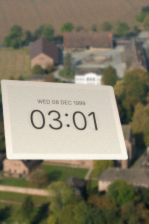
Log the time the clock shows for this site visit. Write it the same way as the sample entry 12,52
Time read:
3,01
